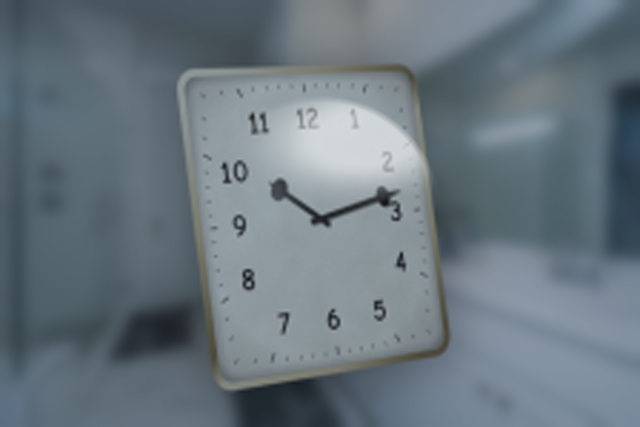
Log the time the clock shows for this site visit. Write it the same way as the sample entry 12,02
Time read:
10,13
